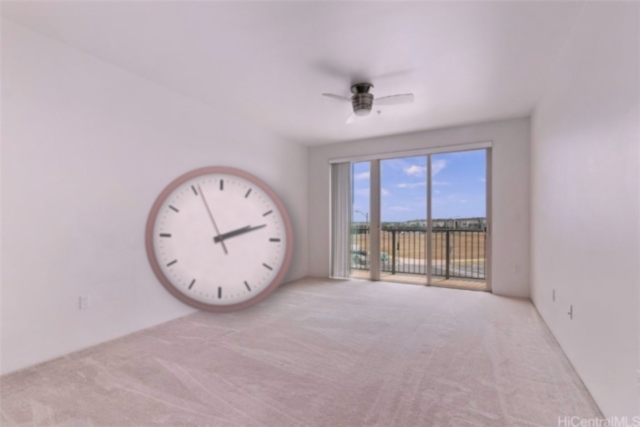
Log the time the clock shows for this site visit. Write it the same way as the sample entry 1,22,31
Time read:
2,11,56
